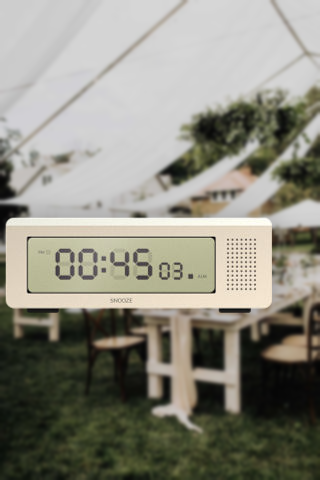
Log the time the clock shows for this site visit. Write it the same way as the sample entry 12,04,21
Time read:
0,45,03
